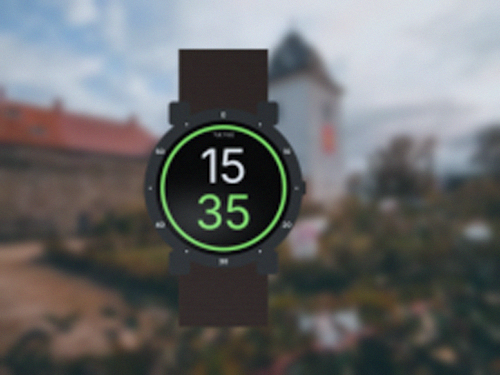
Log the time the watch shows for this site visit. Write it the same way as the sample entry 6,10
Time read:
15,35
